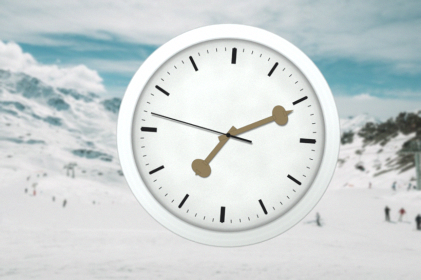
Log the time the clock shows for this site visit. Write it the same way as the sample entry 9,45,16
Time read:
7,10,47
